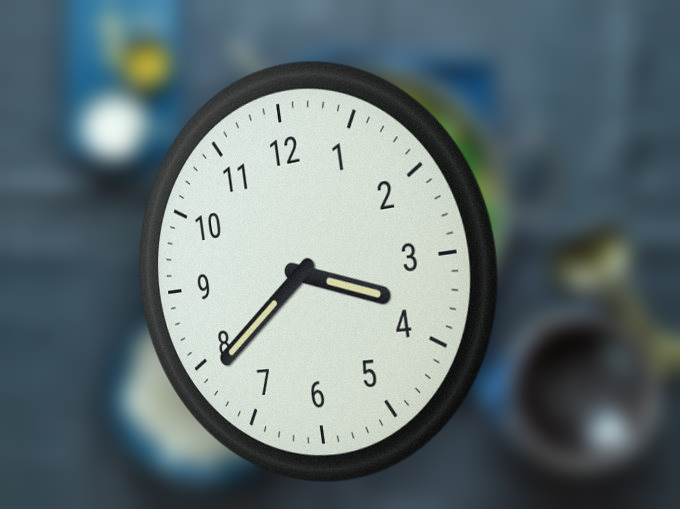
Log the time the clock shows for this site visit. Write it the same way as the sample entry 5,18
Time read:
3,39
